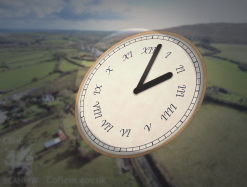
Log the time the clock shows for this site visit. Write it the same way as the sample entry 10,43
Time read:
2,02
